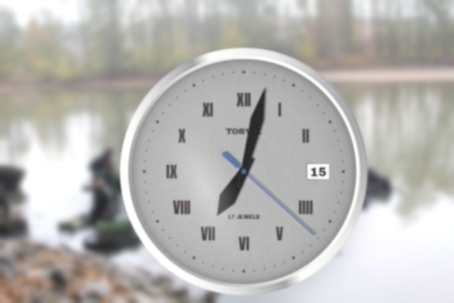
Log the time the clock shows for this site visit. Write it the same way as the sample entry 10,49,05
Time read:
7,02,22
